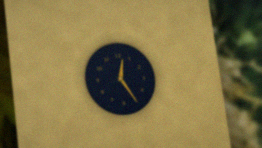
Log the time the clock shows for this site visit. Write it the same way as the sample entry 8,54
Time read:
12,25
